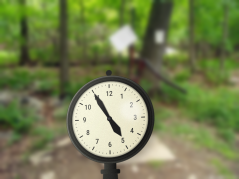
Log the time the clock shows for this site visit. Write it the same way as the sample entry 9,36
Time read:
4,55
